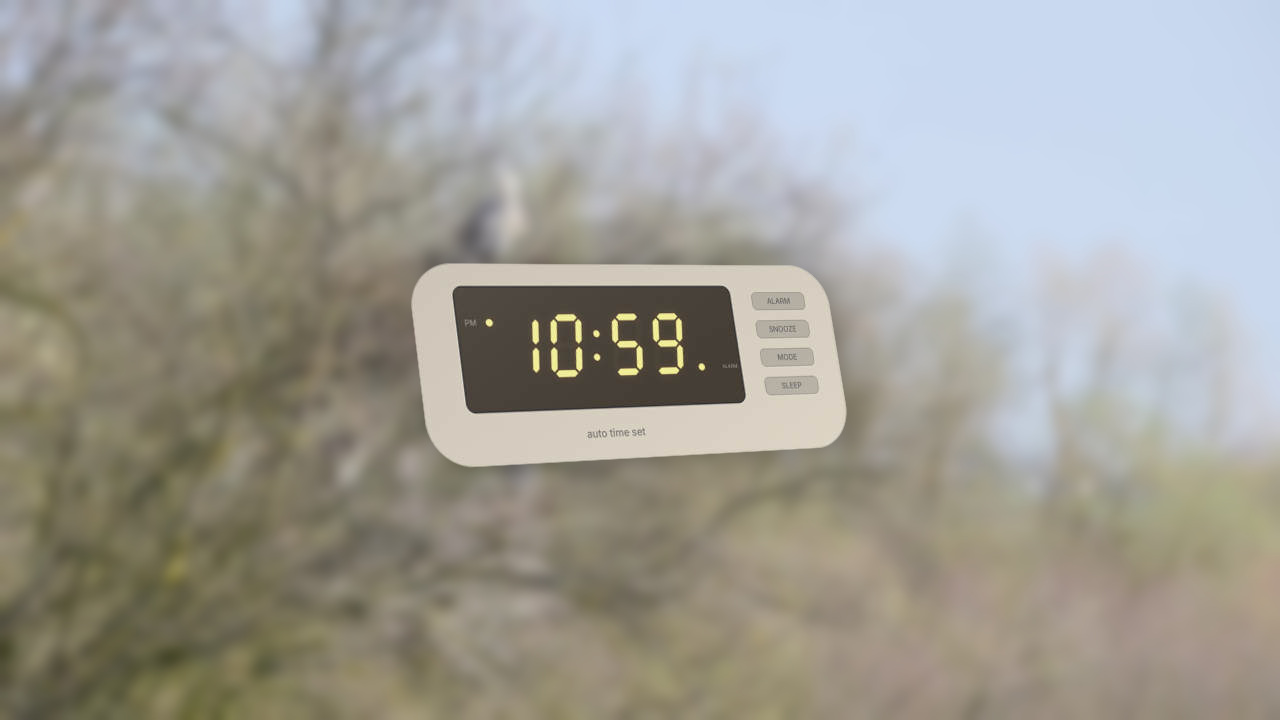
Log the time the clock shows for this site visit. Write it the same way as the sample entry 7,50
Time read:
10,59
